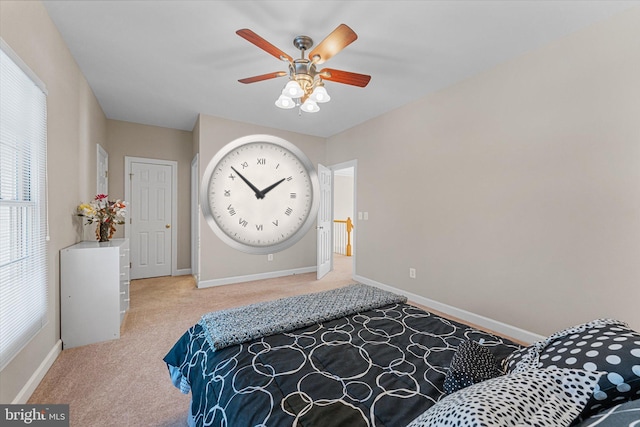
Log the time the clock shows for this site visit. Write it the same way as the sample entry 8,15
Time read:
1,52
